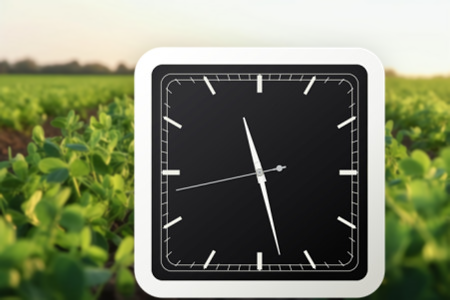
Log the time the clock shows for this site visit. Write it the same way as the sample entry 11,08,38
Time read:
11,27,43
